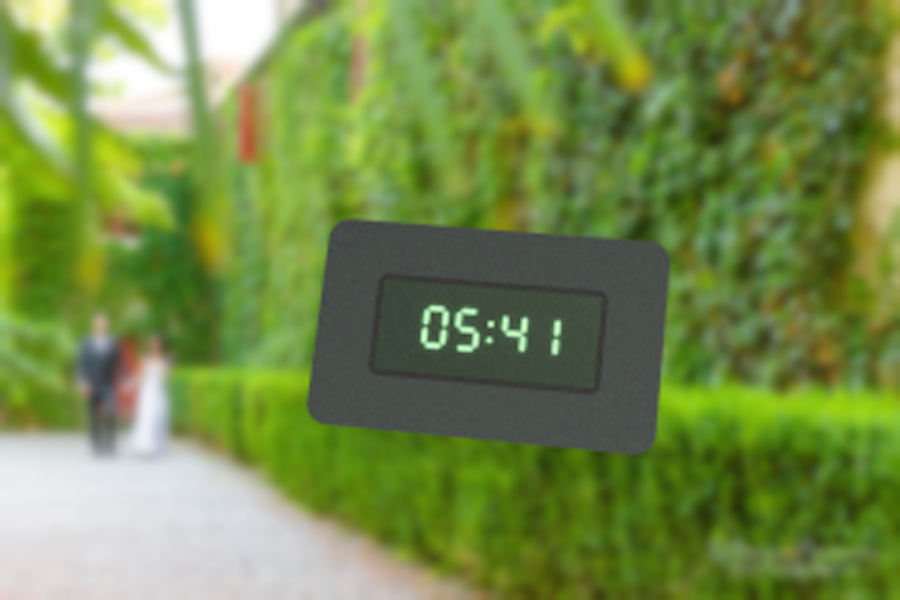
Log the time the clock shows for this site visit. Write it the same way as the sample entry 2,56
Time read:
5,41
